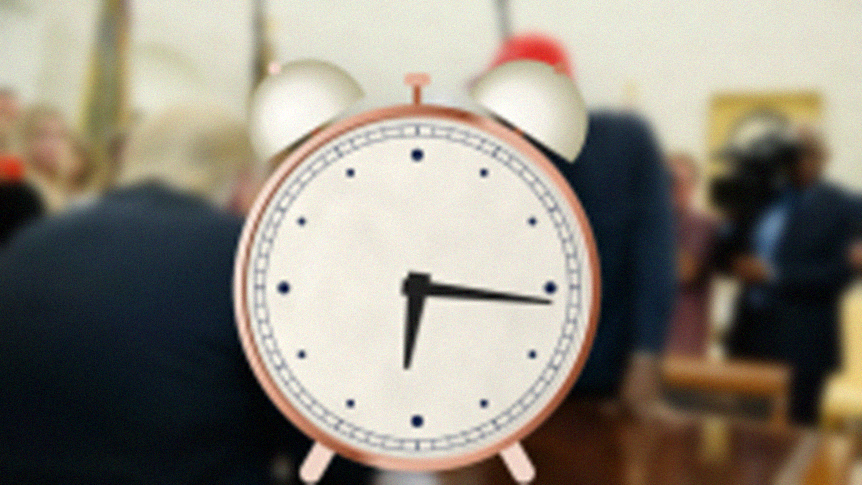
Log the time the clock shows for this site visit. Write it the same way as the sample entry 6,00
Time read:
6,16
